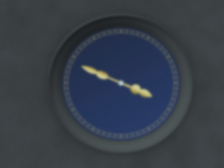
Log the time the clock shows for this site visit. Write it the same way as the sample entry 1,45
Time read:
3,49
